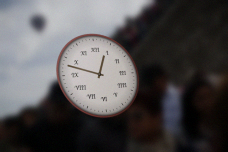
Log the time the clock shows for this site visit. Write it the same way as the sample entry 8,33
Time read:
12,48
